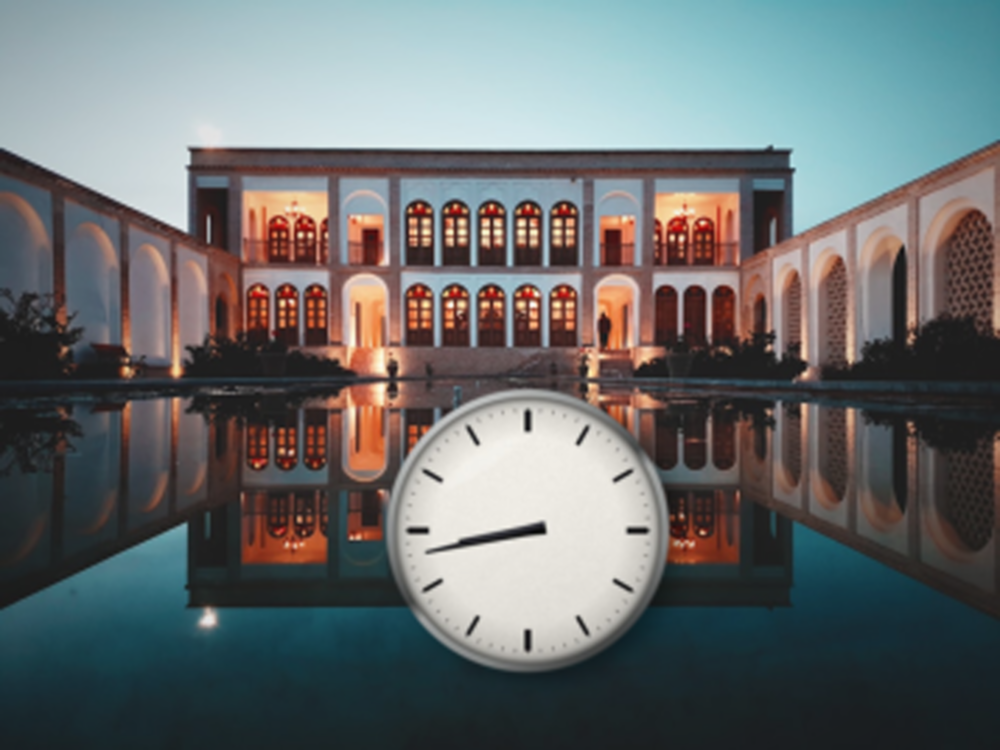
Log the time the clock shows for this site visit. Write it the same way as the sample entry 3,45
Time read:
8,43
